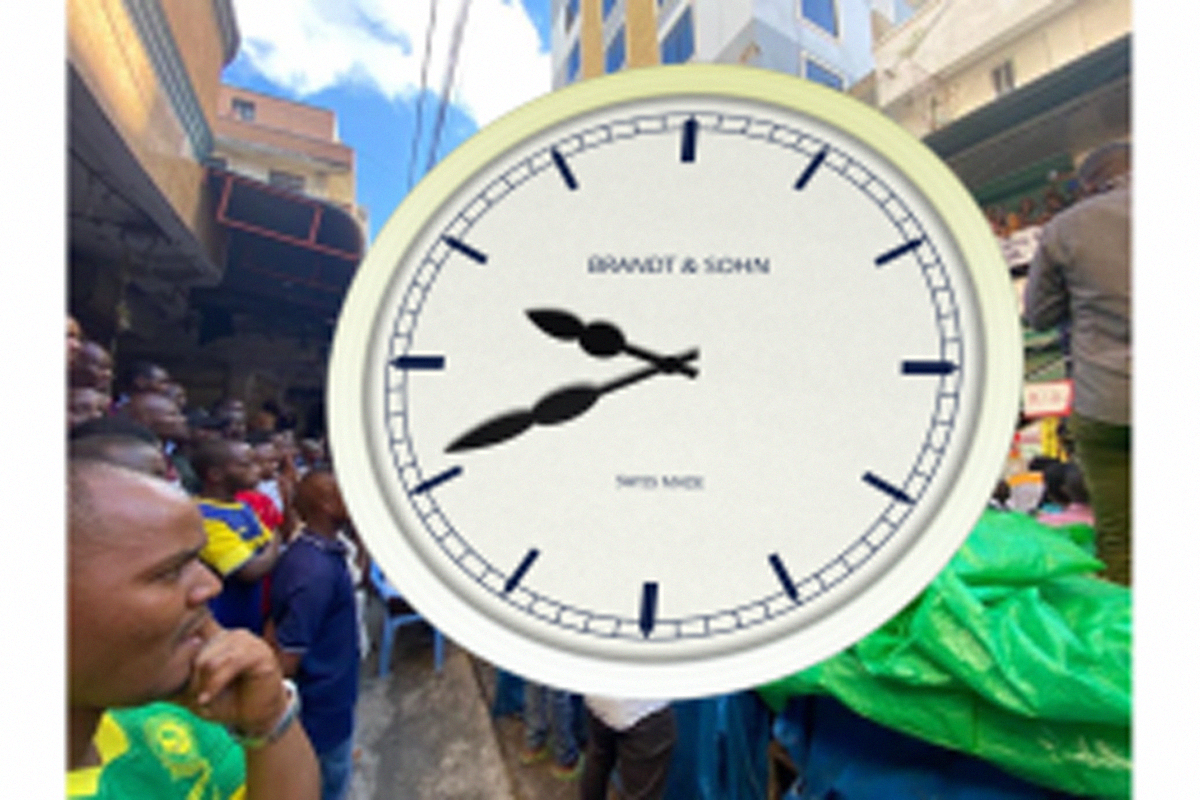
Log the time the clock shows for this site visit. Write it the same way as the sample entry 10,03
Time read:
9,41
